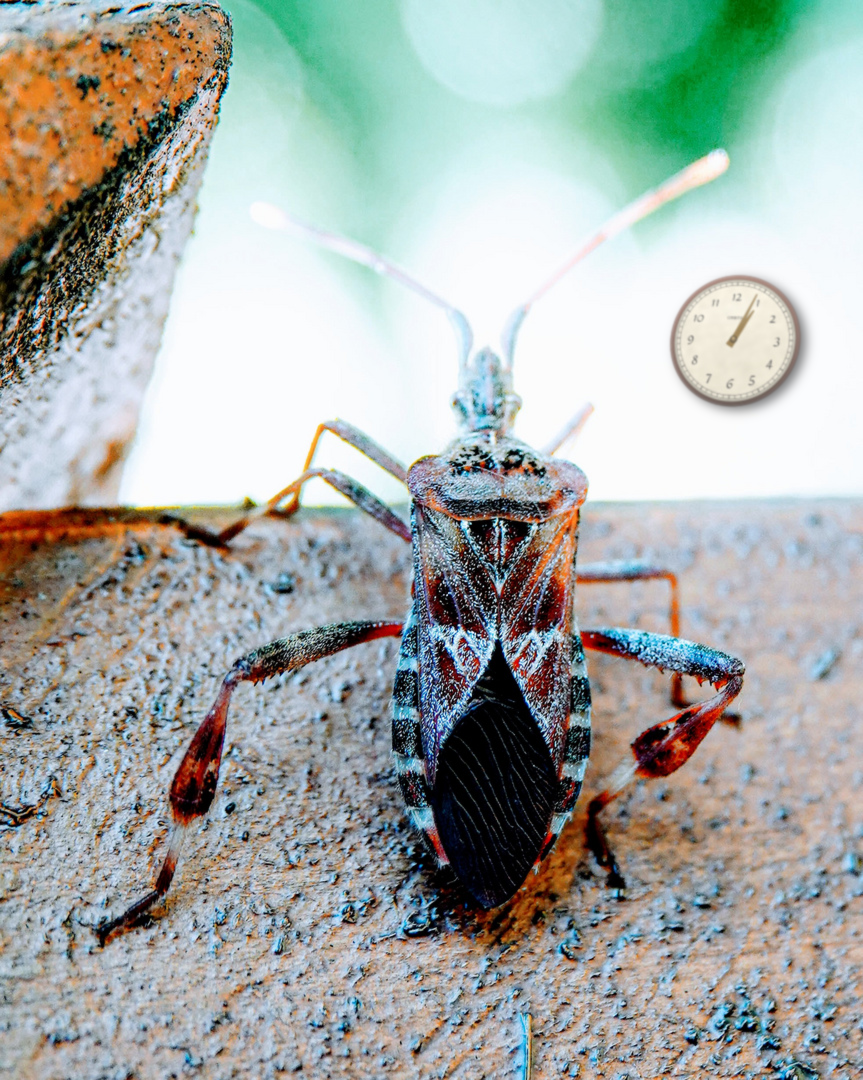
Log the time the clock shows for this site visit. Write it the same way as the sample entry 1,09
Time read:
1,04
